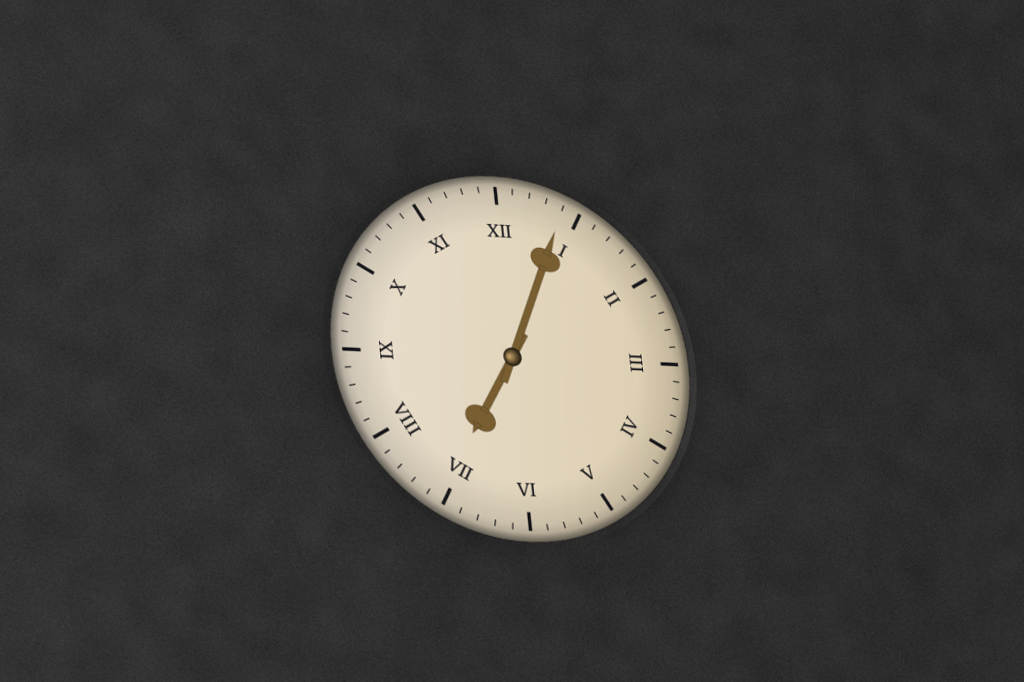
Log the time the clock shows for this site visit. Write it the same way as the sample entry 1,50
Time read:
7,04
